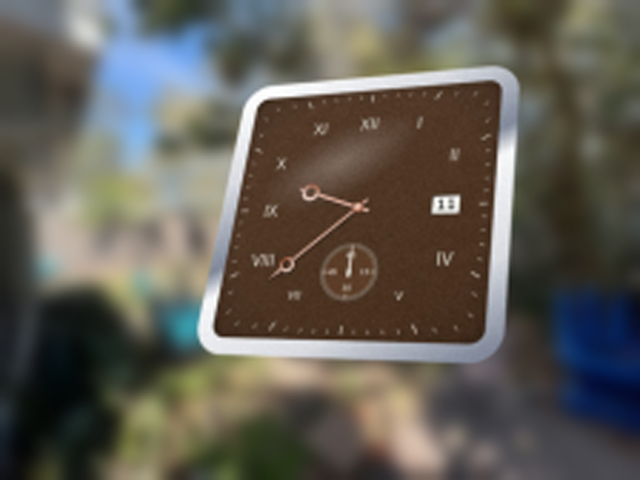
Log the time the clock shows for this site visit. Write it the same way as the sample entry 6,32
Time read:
9,38
